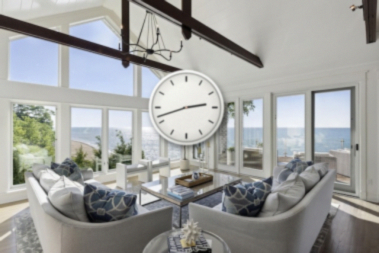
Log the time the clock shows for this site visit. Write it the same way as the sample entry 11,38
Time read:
2,42
